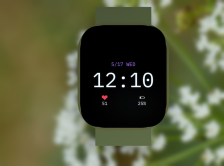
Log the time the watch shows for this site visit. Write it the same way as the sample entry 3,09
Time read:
12,10
